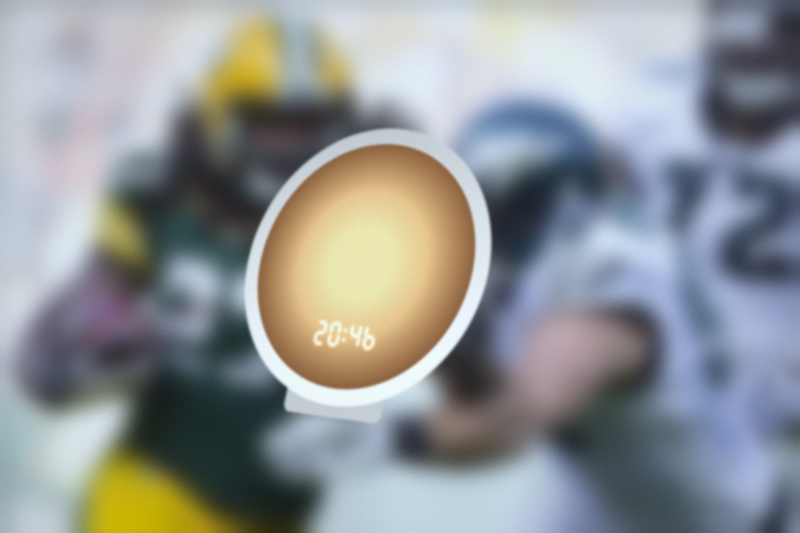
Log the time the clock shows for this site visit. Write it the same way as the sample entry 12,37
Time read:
20,46
